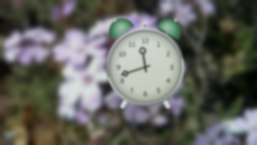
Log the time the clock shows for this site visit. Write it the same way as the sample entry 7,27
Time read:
11,42
